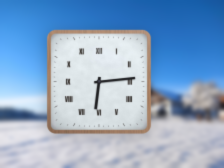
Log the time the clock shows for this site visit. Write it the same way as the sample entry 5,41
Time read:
6,14
